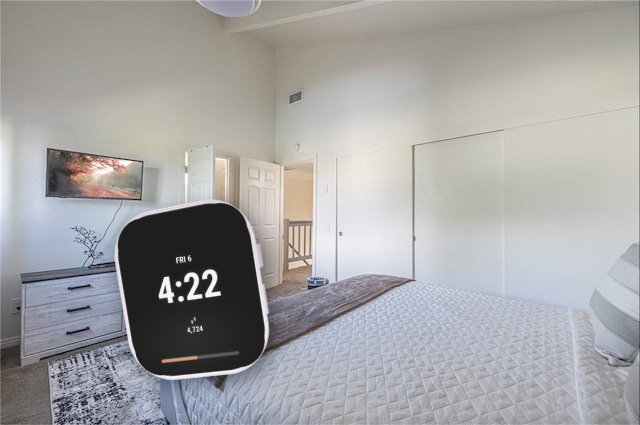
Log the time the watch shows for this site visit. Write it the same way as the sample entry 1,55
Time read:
4,22
